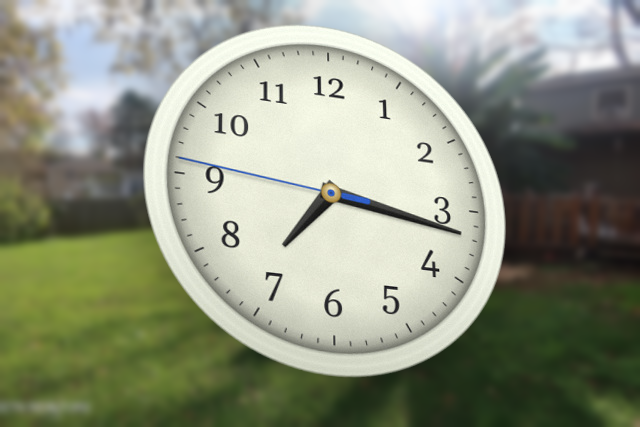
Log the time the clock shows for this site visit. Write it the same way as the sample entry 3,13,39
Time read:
7,16,46
